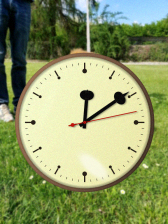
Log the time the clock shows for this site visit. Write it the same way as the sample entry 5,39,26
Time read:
12,09,13
